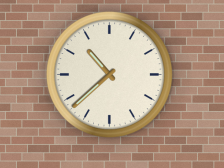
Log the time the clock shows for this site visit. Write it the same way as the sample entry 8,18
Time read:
10,38
